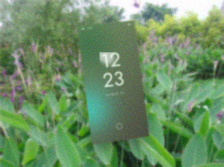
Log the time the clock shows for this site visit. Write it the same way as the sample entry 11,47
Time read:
12,23
